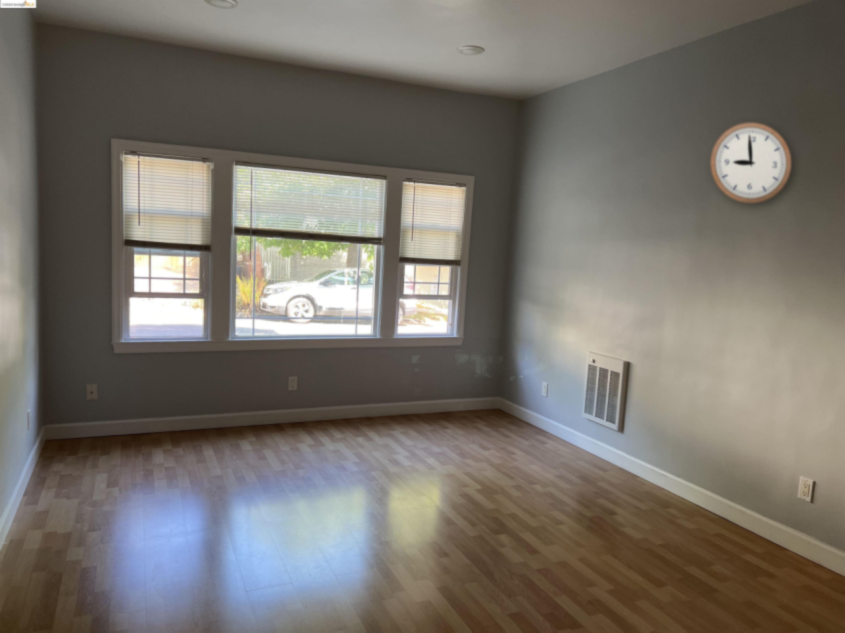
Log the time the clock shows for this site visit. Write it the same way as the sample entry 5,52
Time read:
8,59
